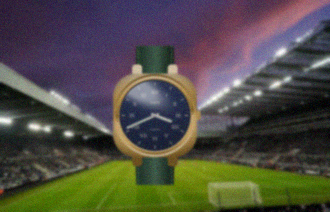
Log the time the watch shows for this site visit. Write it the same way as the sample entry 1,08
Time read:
3,41
